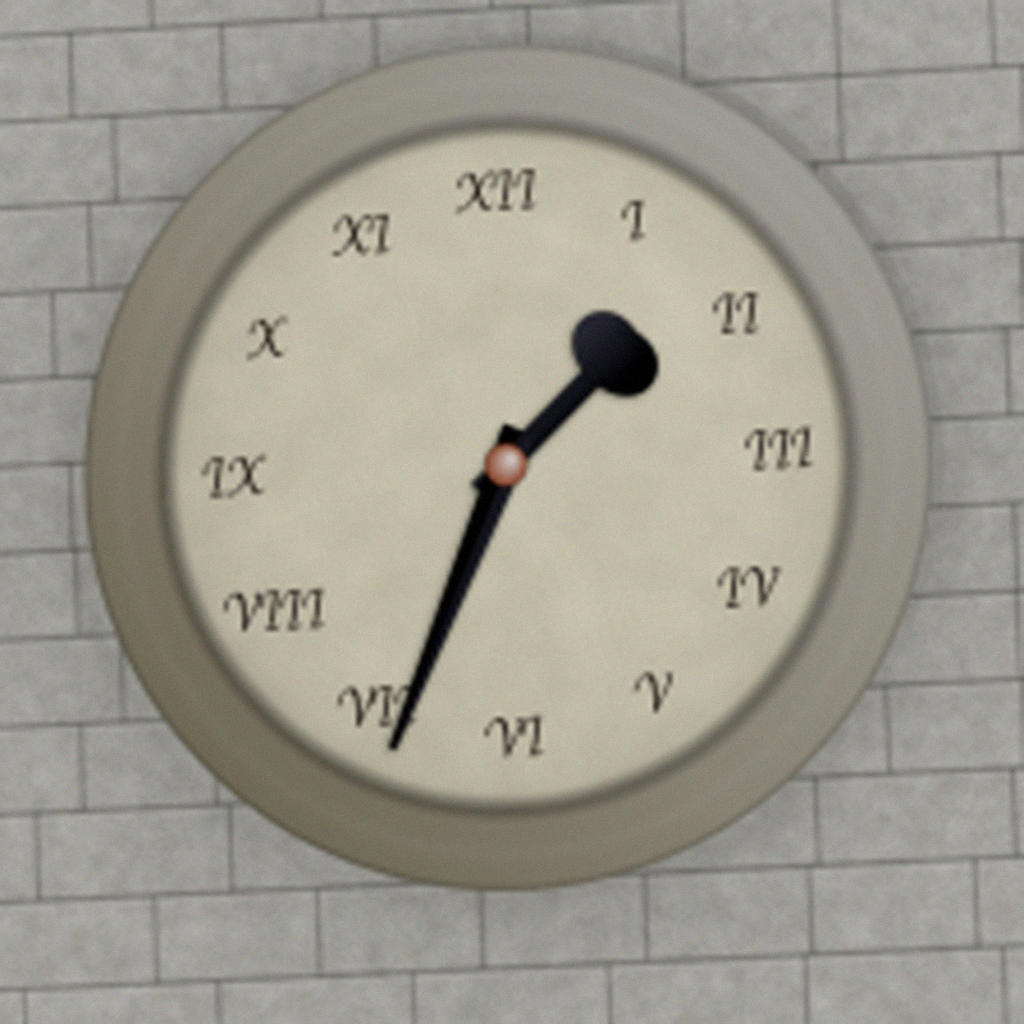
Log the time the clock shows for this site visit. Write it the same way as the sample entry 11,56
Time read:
1,34
